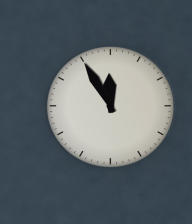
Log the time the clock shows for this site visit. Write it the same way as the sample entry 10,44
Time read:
11,55
